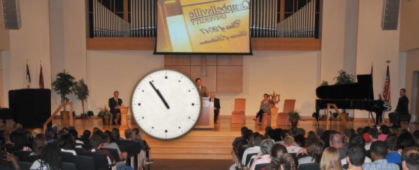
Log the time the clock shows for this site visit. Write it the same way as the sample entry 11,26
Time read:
10,54
